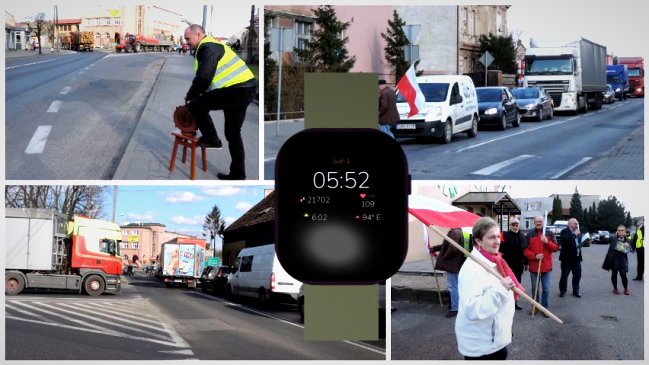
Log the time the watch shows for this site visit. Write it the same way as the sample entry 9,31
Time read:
5,52
